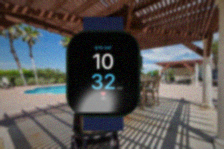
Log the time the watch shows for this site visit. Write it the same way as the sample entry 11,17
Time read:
10,32
